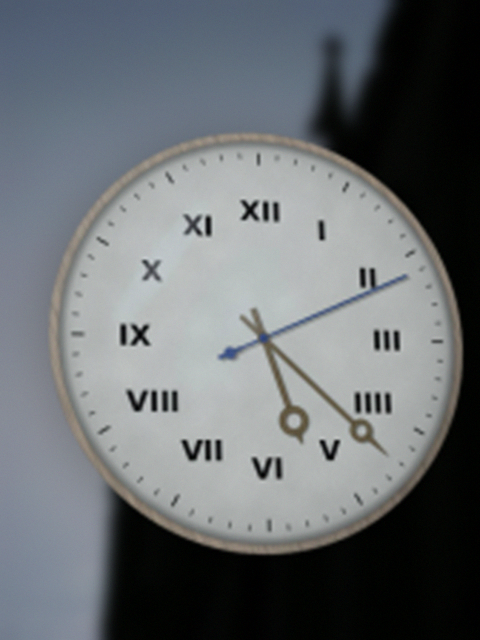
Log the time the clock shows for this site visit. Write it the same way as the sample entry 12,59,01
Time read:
5,22,11
